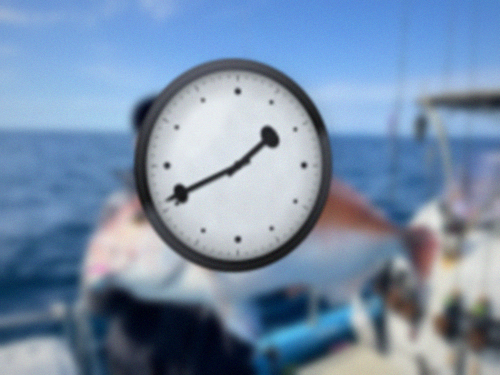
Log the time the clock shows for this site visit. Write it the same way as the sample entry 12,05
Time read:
1,41
